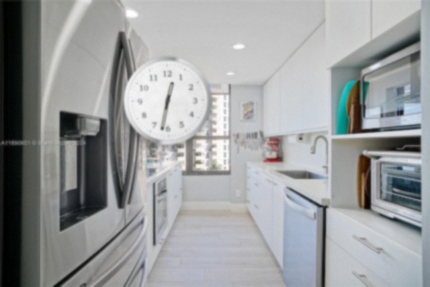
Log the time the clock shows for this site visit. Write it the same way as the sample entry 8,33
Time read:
12,32
